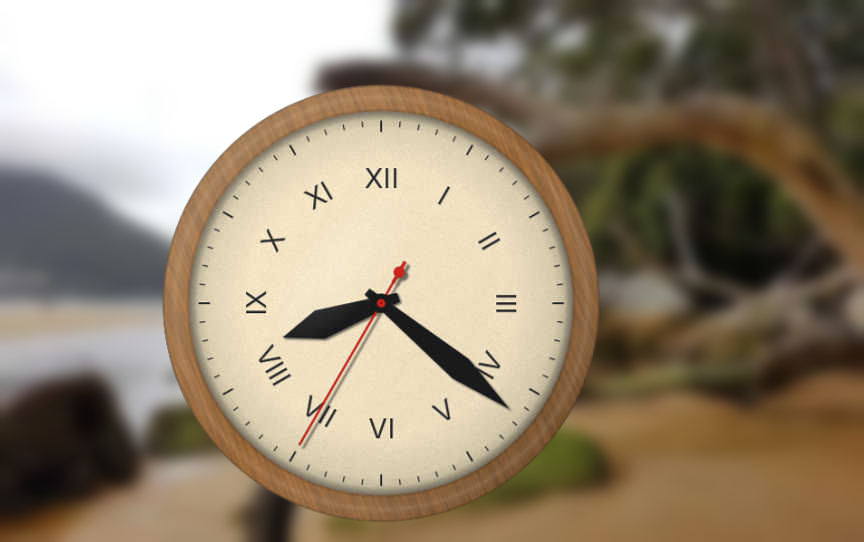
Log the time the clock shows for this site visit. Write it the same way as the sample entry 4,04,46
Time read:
8,21,35
